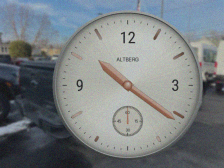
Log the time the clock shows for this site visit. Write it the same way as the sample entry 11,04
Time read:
10,21
